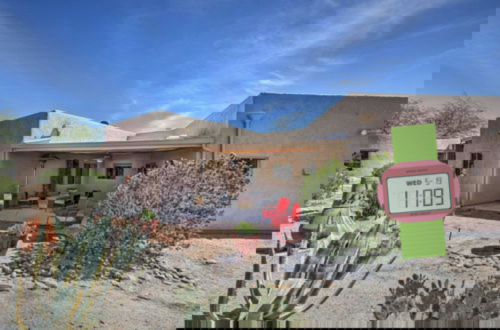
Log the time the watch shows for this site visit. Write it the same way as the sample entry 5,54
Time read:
11,09
